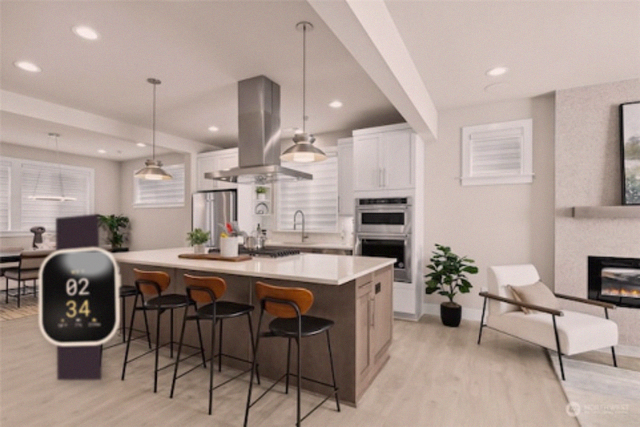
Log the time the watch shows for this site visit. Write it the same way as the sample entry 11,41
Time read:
2,34
